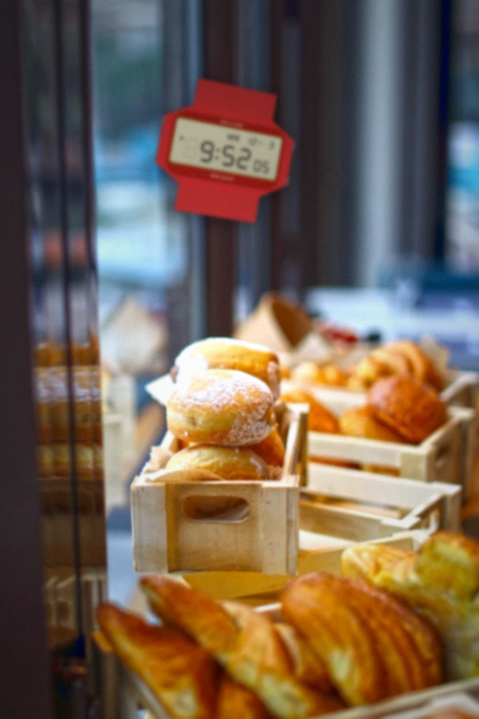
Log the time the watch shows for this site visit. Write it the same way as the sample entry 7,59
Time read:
9,52
